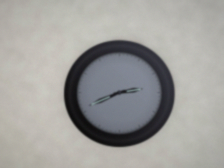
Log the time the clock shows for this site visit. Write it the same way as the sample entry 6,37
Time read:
2,41
